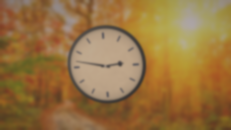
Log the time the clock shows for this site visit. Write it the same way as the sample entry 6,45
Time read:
2,47
